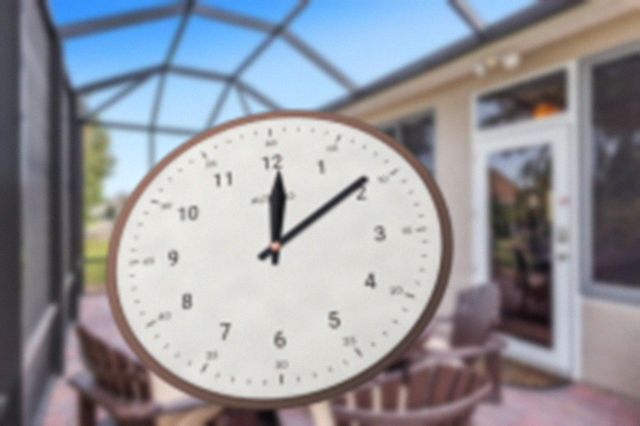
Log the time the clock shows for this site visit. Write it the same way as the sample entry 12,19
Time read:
12,09
